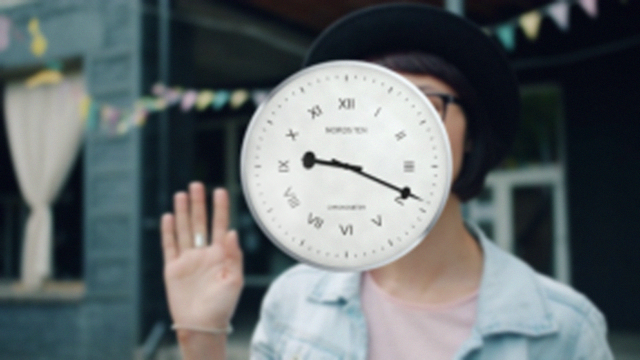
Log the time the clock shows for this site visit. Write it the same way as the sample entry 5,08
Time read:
9,19
